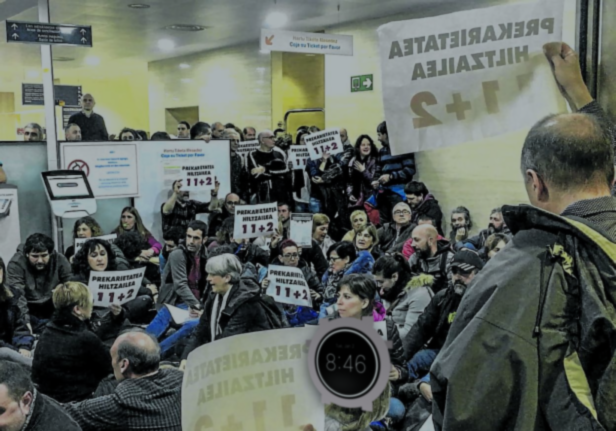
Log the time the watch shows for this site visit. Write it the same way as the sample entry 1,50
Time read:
8,46
